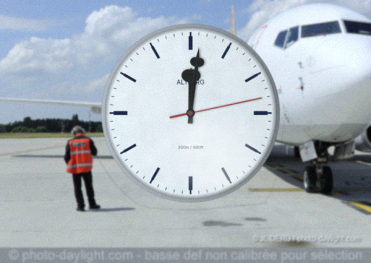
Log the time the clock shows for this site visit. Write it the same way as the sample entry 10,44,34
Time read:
12,01,13
